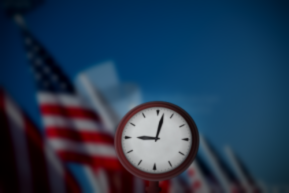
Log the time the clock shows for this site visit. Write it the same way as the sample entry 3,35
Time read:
9,02
